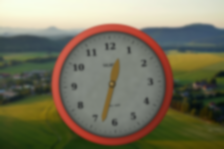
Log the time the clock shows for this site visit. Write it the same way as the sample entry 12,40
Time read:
12,33
